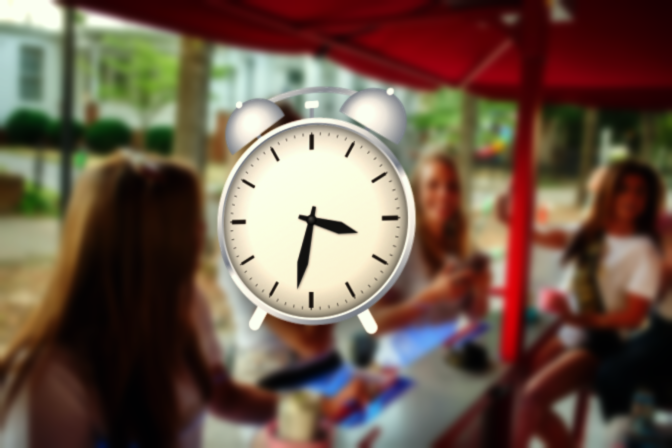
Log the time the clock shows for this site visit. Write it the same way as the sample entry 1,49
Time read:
3,32
